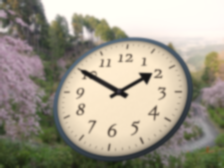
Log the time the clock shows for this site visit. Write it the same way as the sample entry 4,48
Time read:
1,50
